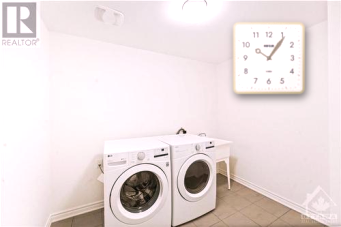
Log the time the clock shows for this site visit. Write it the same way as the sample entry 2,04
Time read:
10,06
